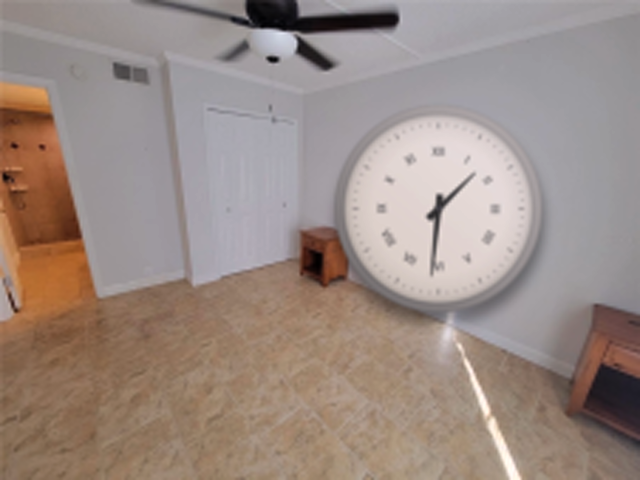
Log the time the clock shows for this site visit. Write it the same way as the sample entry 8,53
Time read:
1,31
